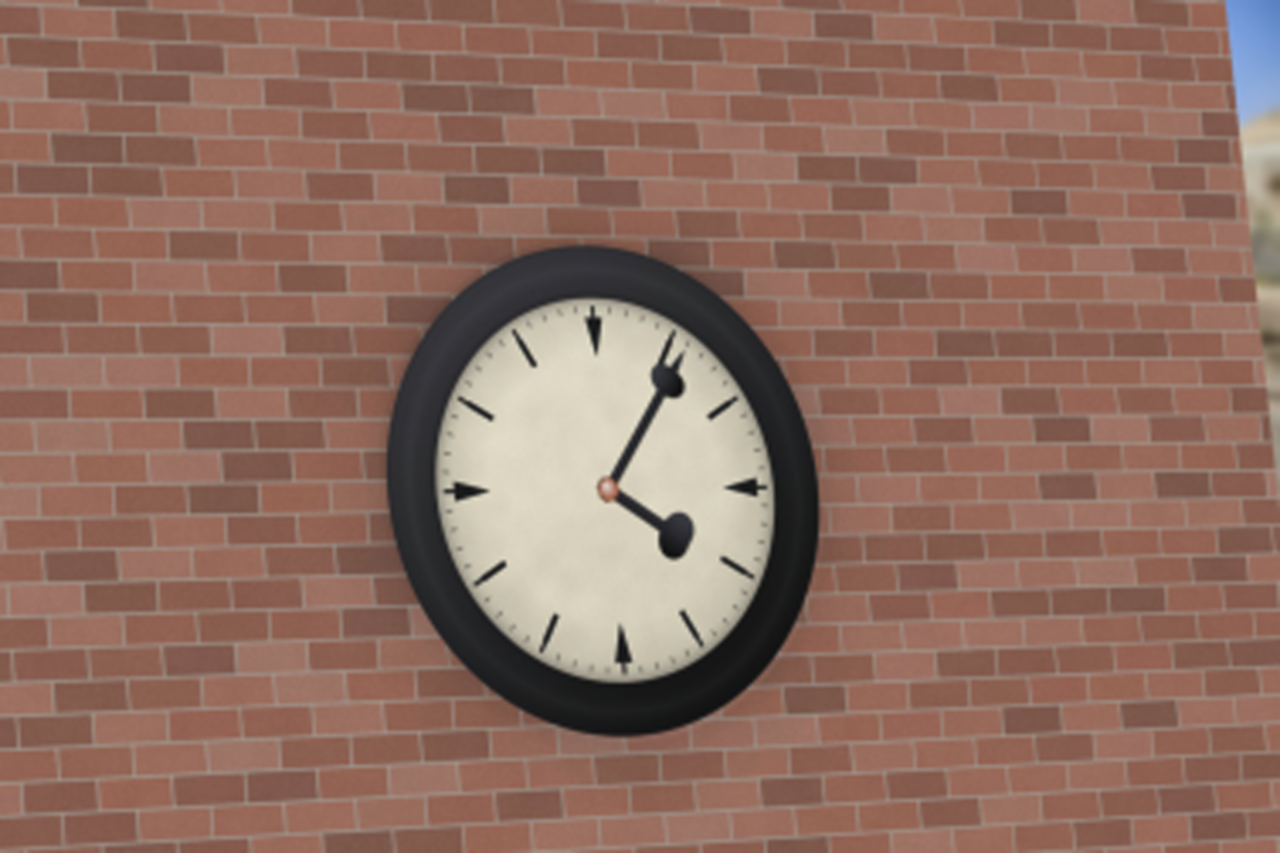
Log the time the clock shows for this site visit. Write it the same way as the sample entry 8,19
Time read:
4,06
